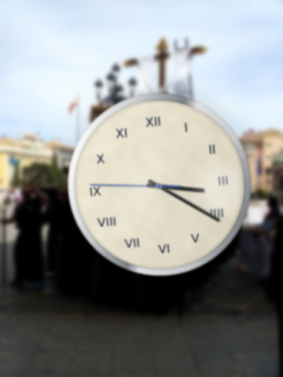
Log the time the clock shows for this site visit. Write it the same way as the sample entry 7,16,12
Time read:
3,20,46
